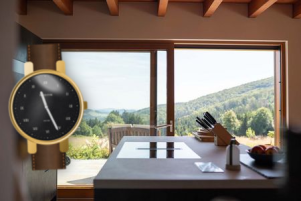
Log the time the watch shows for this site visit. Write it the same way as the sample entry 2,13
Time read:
11,26
